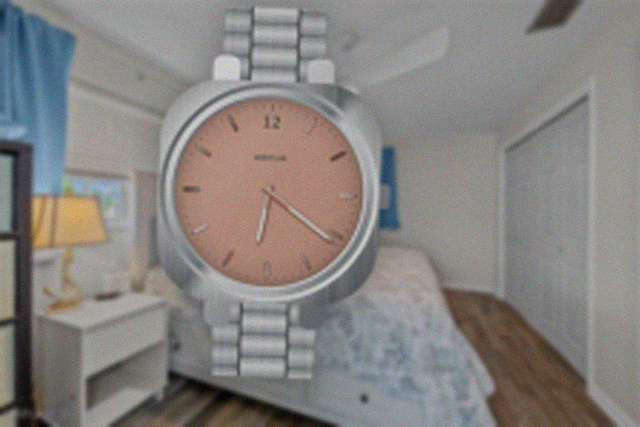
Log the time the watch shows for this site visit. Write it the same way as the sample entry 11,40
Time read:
6,21
